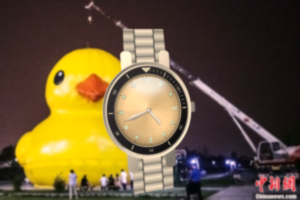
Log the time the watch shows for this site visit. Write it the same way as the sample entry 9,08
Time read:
4,42
